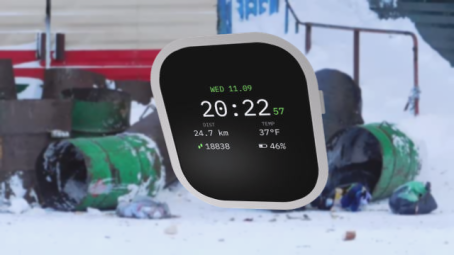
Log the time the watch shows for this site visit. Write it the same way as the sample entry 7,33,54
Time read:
20,22,57
